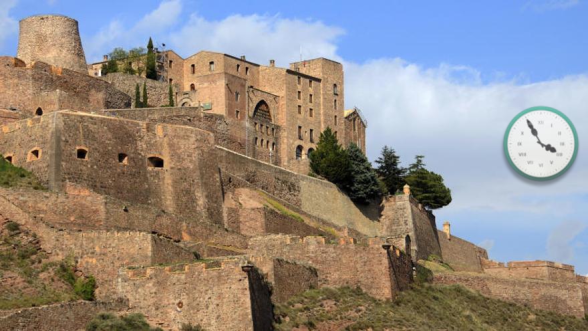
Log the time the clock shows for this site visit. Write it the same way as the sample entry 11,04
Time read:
3,55
